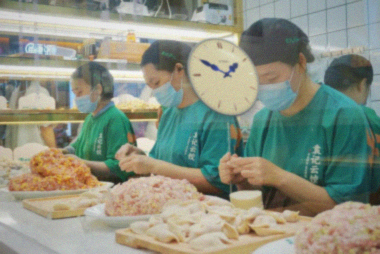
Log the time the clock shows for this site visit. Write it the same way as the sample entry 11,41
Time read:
1,50
